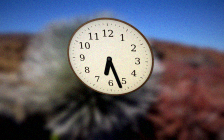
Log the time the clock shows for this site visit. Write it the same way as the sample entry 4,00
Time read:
6,27
